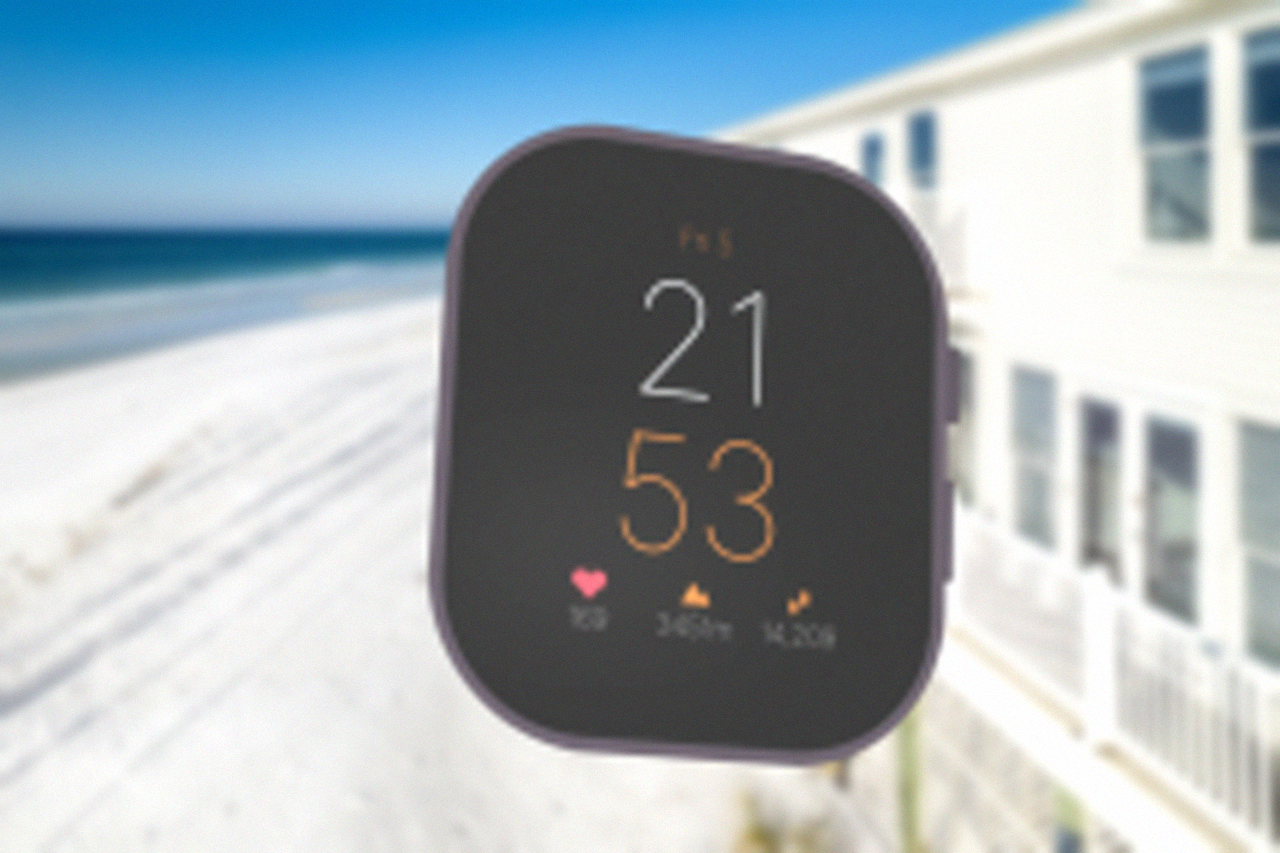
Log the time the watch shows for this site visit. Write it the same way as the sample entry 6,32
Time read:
21,53
